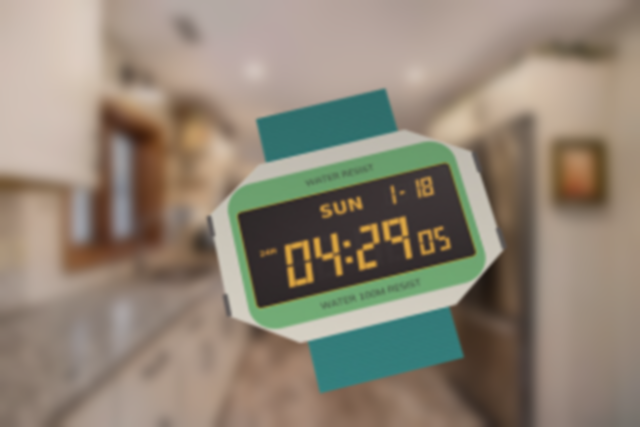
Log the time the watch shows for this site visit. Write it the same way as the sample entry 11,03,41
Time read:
4,29,05
